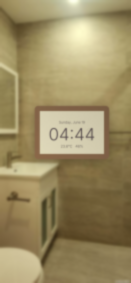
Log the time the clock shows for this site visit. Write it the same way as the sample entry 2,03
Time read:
4,44
